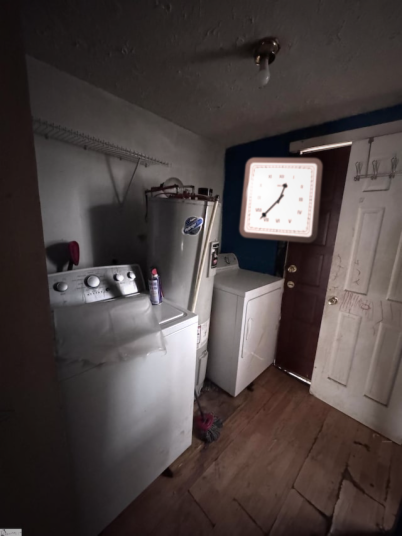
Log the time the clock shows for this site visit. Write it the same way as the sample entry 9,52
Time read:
12,37
